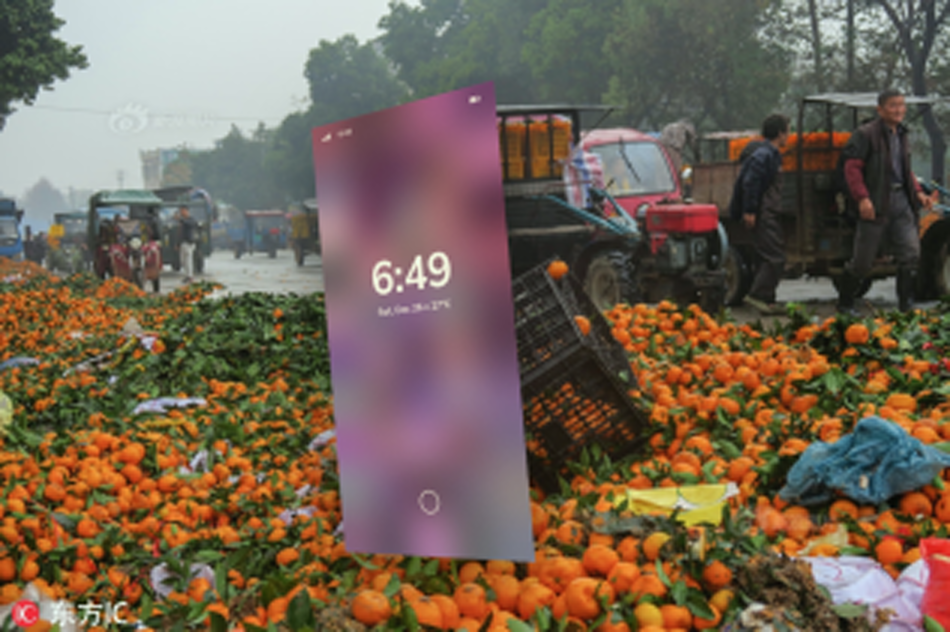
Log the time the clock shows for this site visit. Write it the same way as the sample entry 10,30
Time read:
6,49
